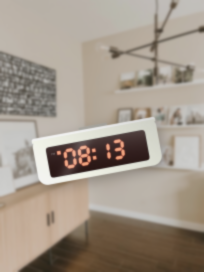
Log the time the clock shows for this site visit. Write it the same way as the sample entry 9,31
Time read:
8,13
